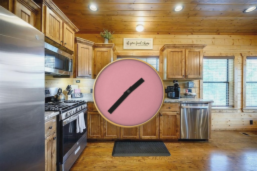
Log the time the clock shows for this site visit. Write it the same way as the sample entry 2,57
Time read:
1,37
